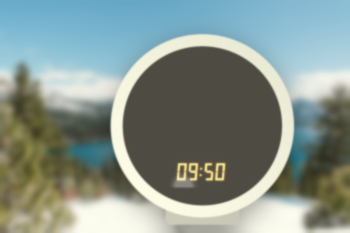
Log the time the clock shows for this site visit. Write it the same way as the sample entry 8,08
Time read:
9,50
